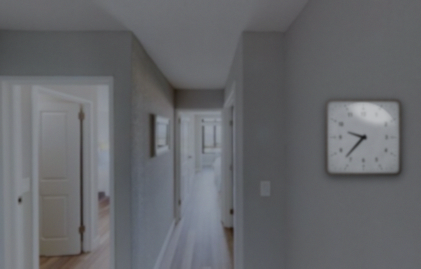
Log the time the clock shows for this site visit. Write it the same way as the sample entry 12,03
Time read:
9,37
